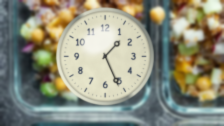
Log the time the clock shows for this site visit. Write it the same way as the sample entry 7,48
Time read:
1,26
